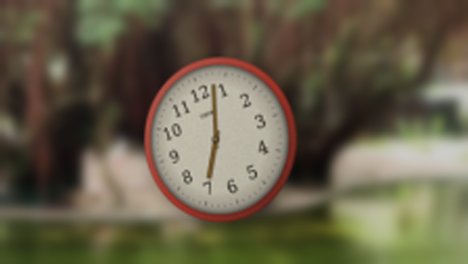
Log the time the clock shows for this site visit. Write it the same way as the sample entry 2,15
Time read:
7,03
